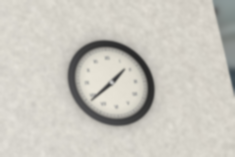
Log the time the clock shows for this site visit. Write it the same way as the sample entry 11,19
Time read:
1,39
